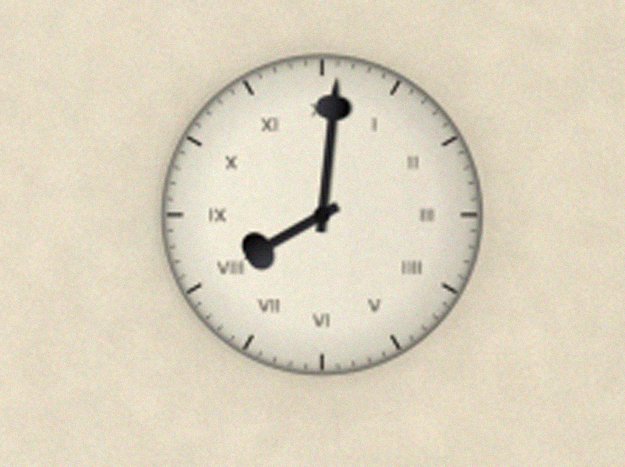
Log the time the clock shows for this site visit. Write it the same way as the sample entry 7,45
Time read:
8,01
